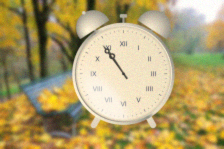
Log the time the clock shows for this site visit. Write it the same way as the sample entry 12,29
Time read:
10,54
